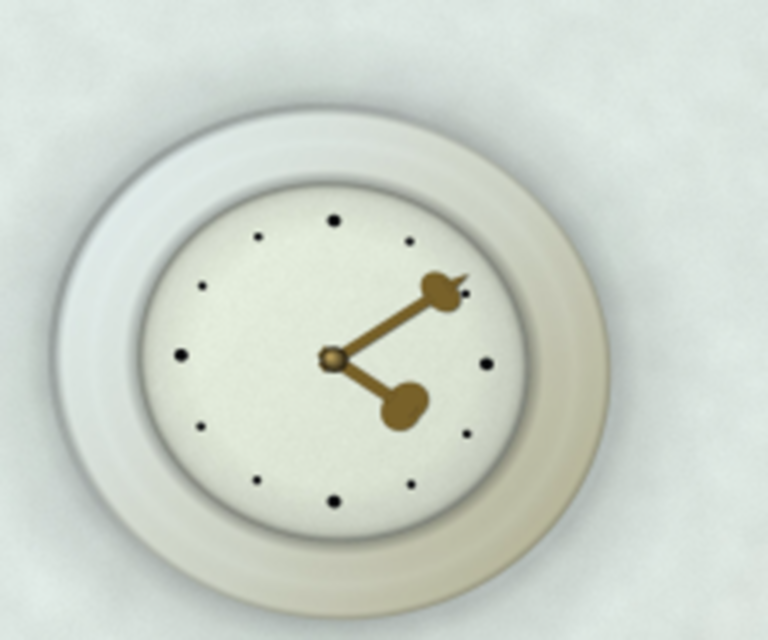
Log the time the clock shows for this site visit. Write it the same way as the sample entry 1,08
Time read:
4,09
